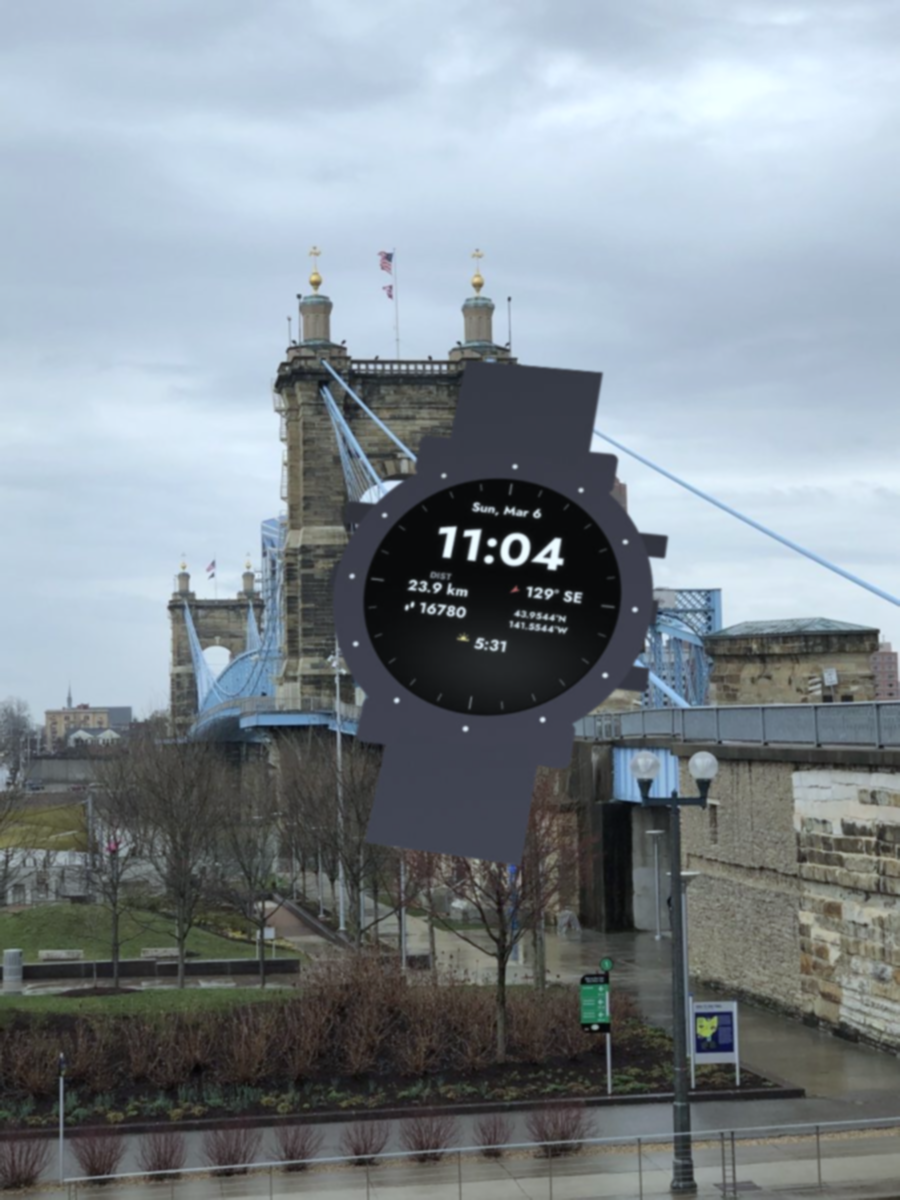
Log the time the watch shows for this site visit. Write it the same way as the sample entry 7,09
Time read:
11,04
